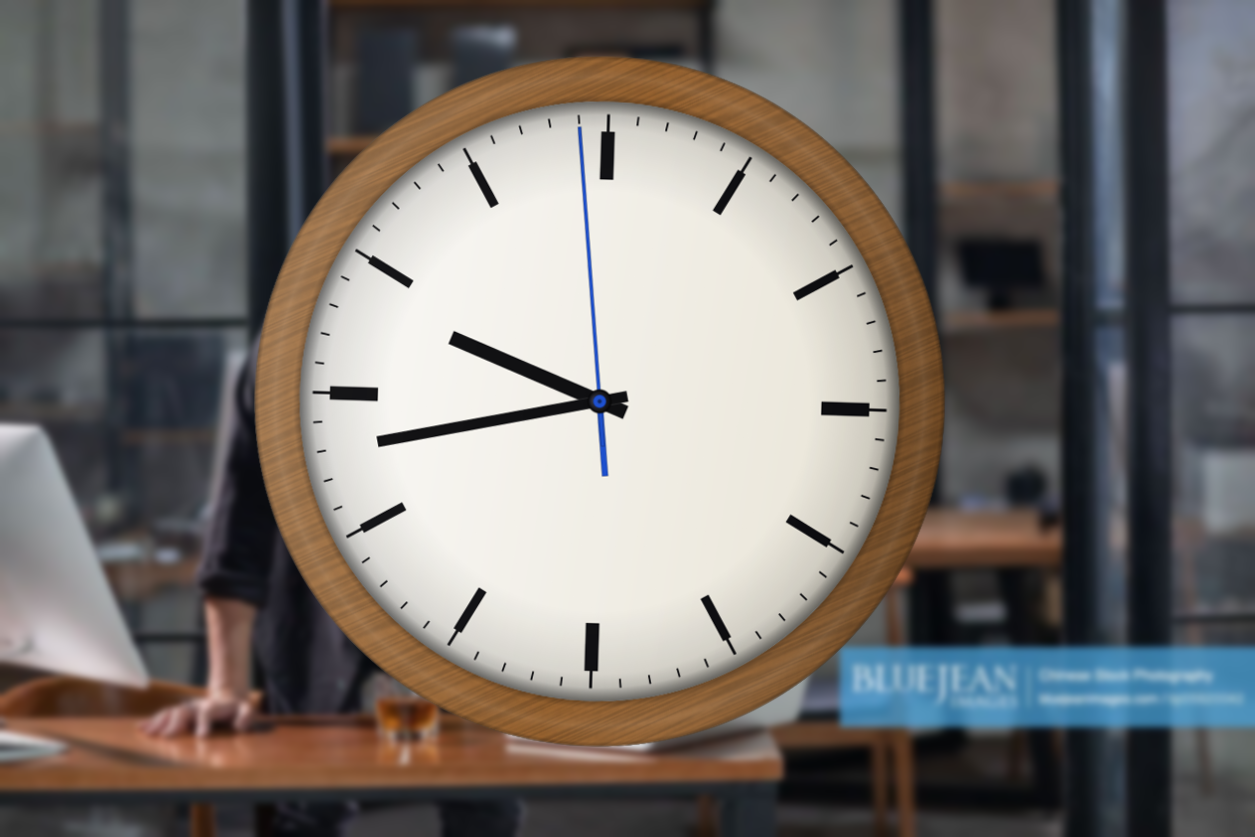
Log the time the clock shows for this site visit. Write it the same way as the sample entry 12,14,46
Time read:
9,42,59
